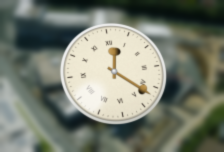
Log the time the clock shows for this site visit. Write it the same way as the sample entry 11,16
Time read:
12,22
